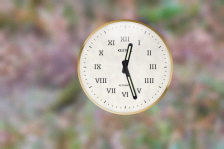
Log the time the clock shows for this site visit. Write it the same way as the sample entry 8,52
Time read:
12,27
